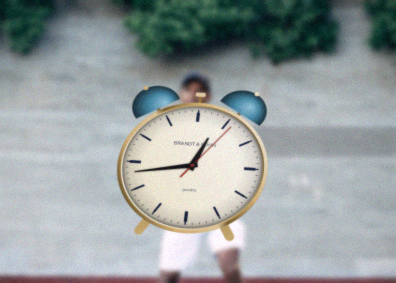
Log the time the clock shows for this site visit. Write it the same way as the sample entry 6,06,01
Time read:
12,43,06
